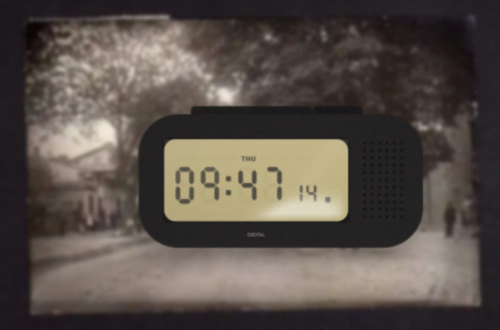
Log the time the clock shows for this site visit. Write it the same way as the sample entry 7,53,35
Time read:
9,47,14
